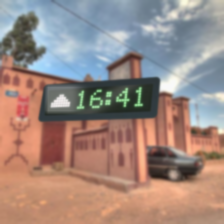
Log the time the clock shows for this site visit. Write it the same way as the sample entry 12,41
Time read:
16,41
